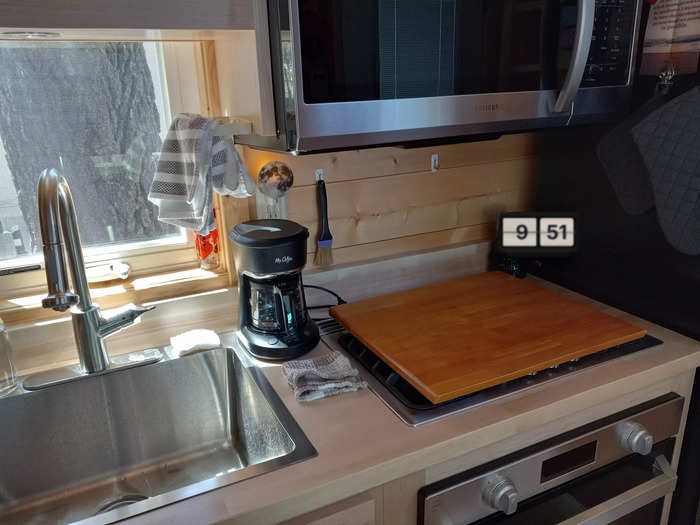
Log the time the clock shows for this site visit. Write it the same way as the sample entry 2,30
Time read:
9,51
